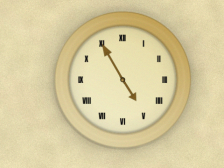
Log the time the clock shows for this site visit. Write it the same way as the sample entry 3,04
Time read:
4,55
